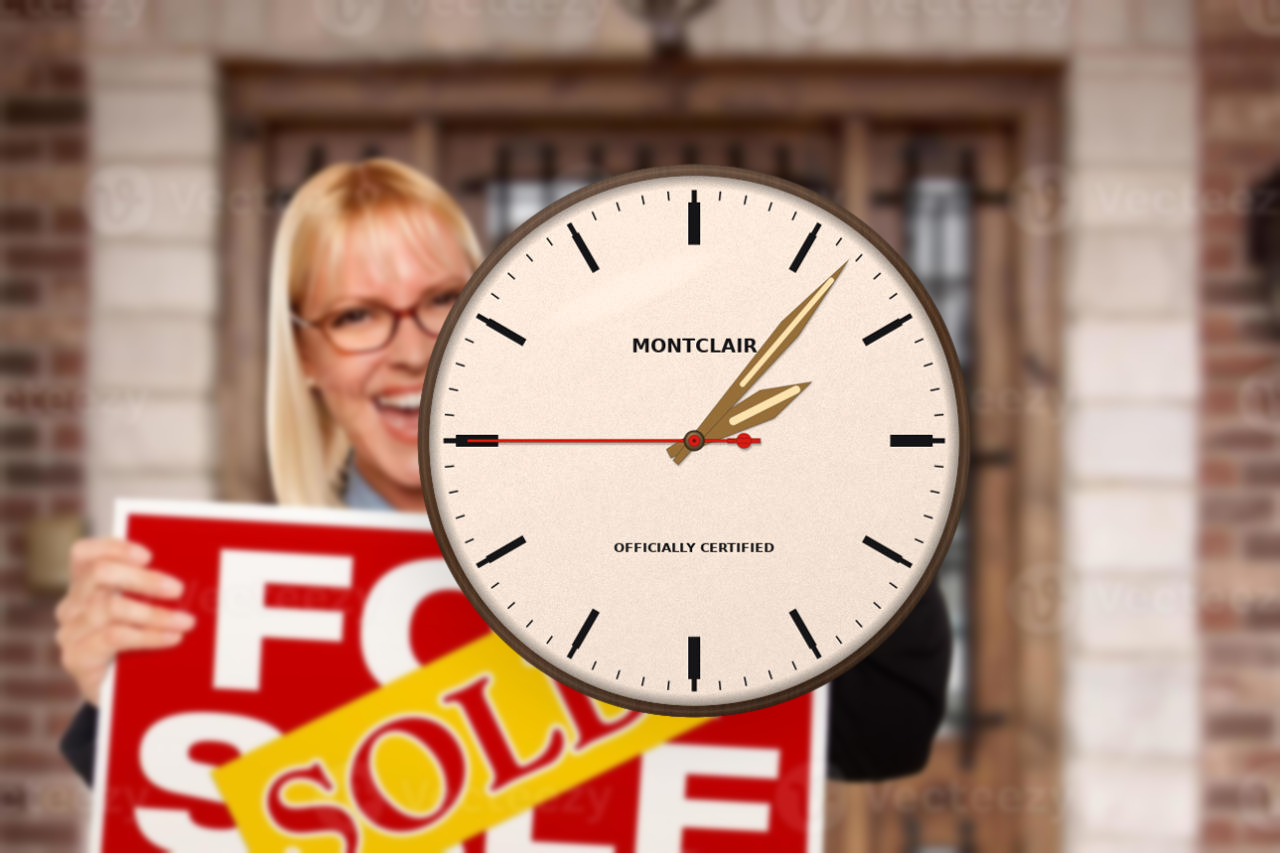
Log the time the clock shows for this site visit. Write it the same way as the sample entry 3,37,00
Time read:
2,06,45
